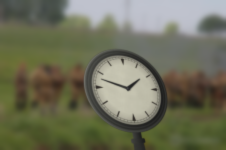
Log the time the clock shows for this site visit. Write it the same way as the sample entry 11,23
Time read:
1,48
